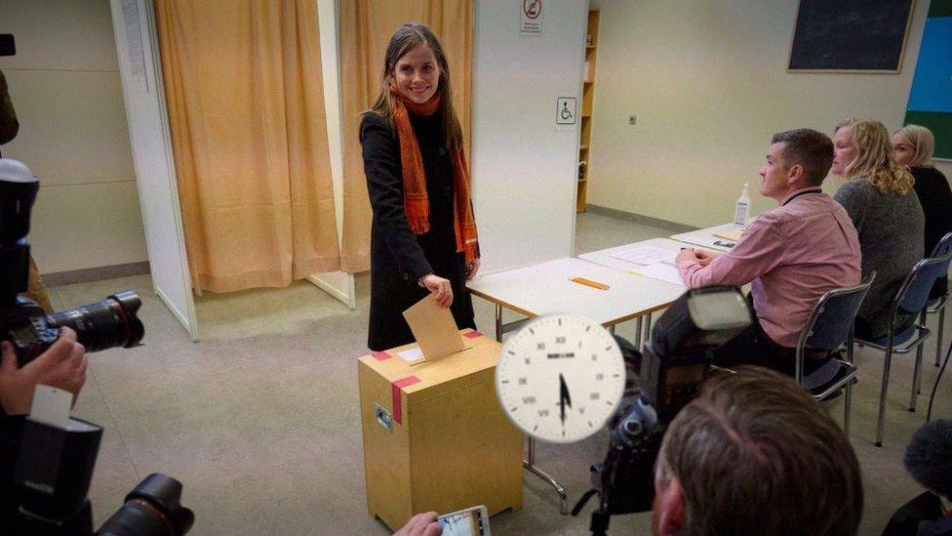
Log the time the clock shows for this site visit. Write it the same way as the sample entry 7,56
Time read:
5,30
